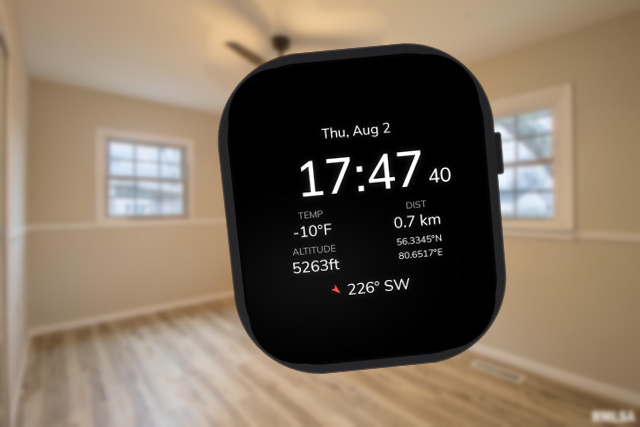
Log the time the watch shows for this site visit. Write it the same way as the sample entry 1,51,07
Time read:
17,47,40
